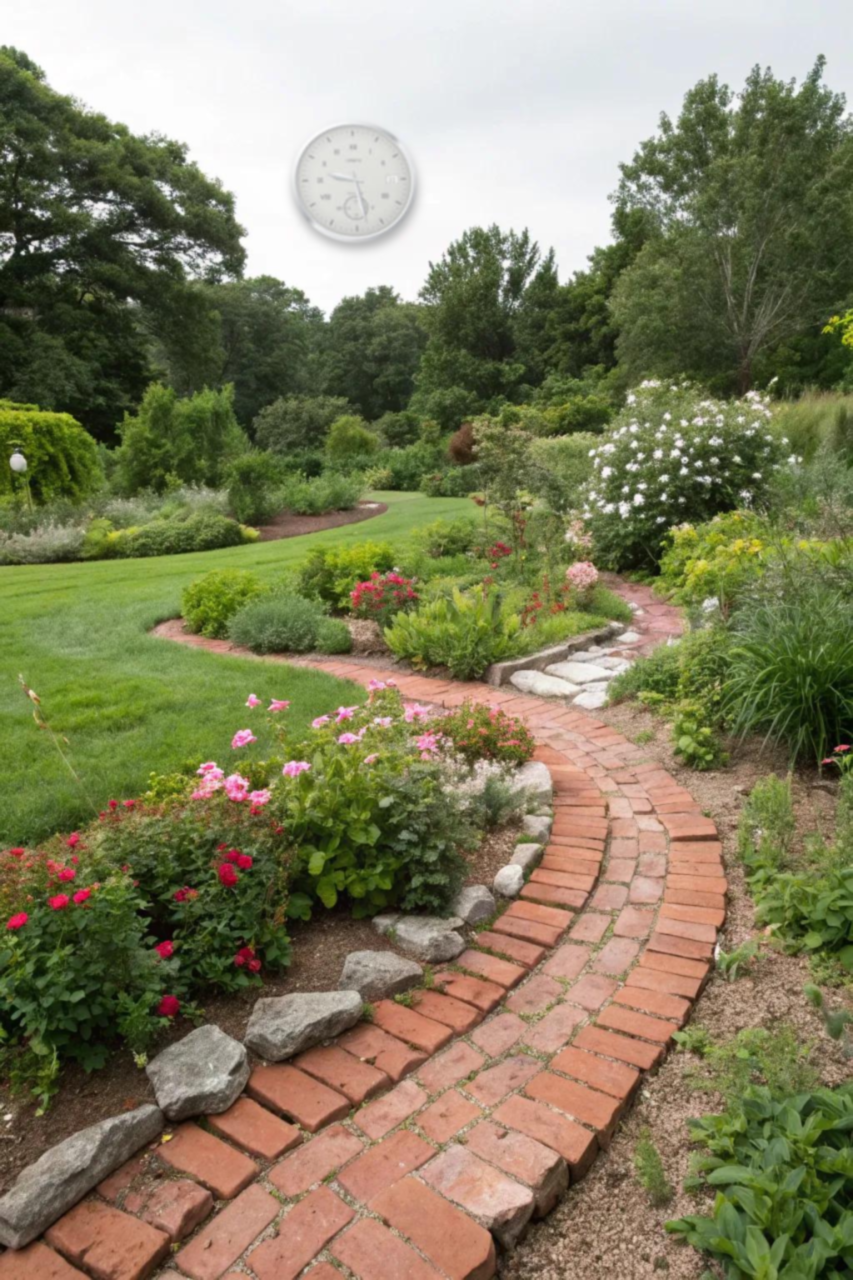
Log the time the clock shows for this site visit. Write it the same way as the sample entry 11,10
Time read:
9,28
